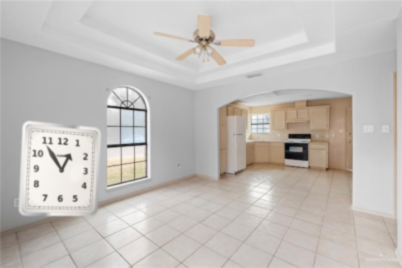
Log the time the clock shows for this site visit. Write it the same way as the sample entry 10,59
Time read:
12,54
